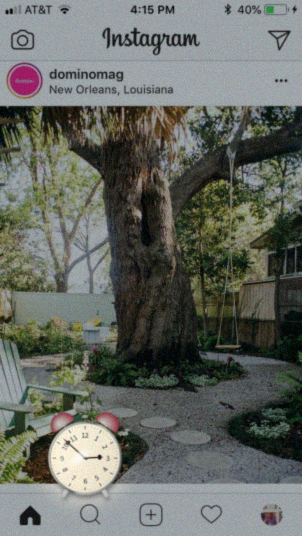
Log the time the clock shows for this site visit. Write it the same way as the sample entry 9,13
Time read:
2,52
